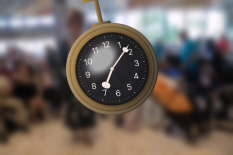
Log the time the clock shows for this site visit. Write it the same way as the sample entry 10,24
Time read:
7,08
